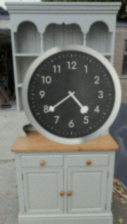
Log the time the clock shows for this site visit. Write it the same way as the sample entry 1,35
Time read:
4,39
